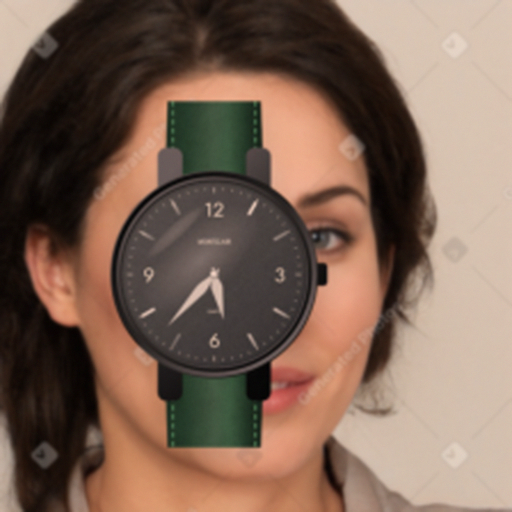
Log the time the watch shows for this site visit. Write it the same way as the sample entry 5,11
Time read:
5,37
